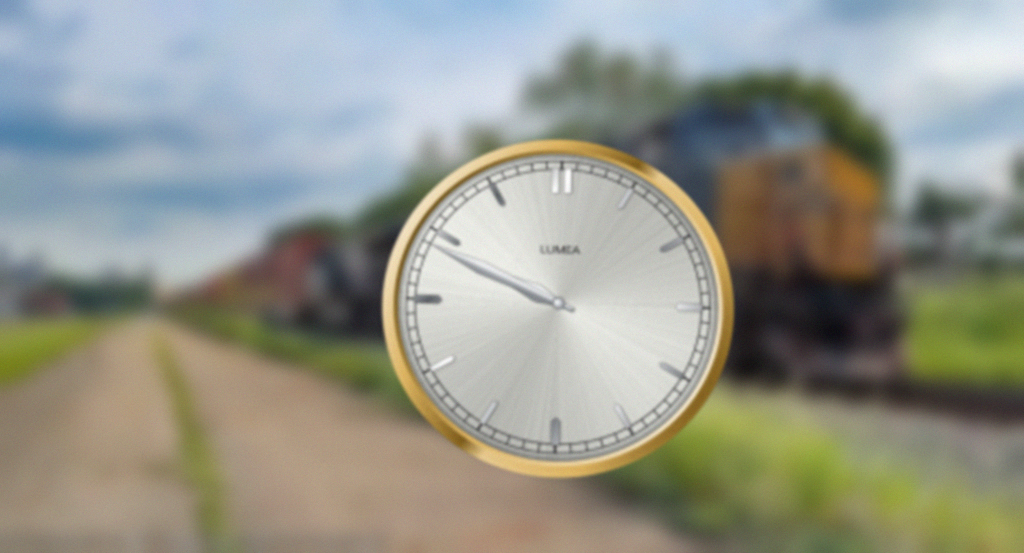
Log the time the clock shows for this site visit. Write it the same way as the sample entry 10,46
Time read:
9,49
